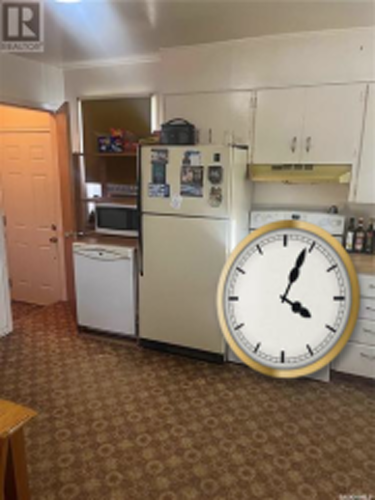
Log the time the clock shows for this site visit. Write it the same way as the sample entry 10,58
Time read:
4,04
